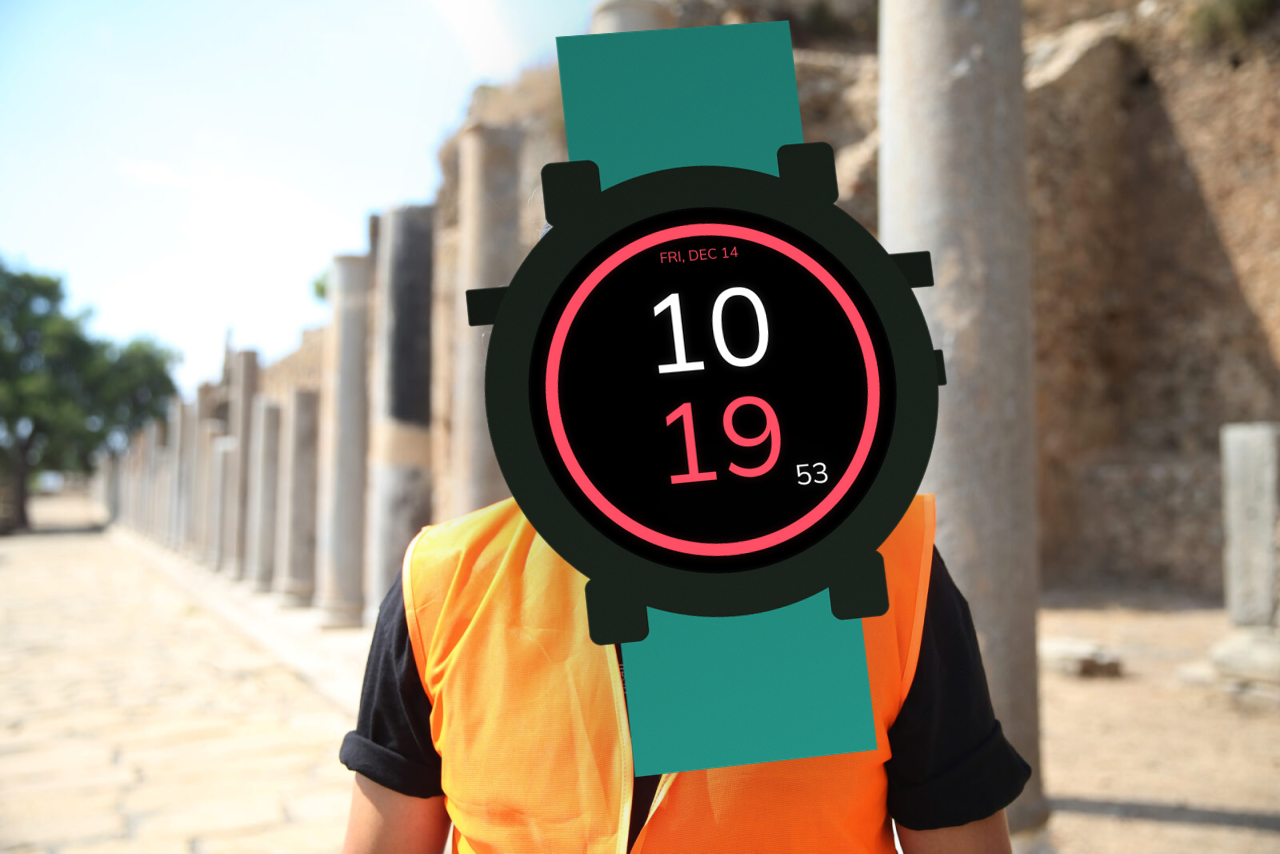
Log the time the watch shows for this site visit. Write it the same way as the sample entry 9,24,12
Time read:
10,19,53
